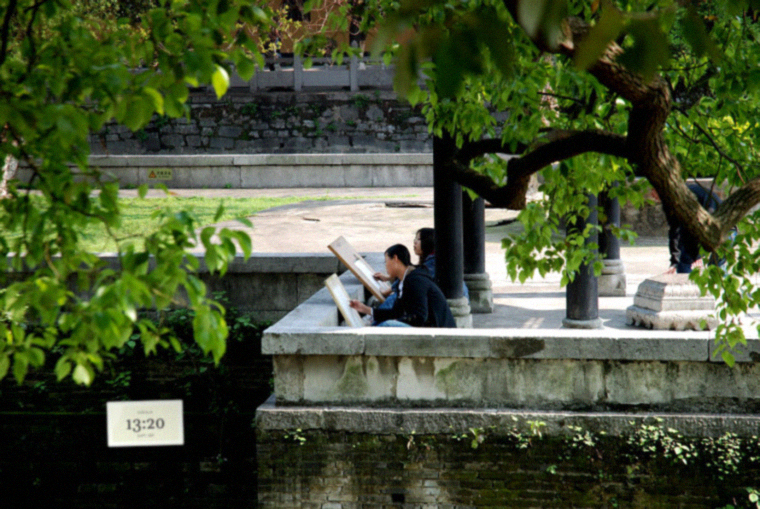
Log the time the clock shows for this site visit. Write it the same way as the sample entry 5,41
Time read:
13,20
